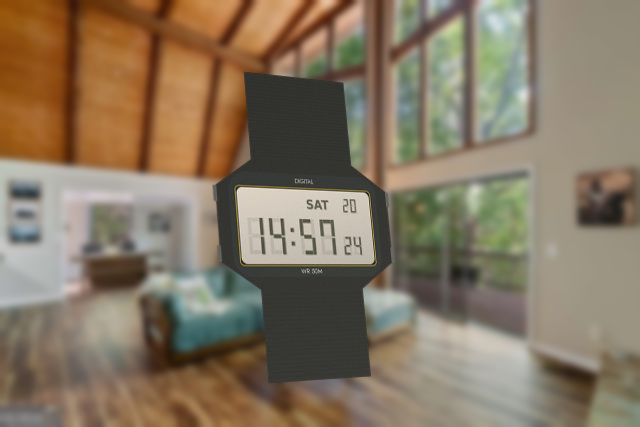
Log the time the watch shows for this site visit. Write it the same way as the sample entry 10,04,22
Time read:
14,57,24
